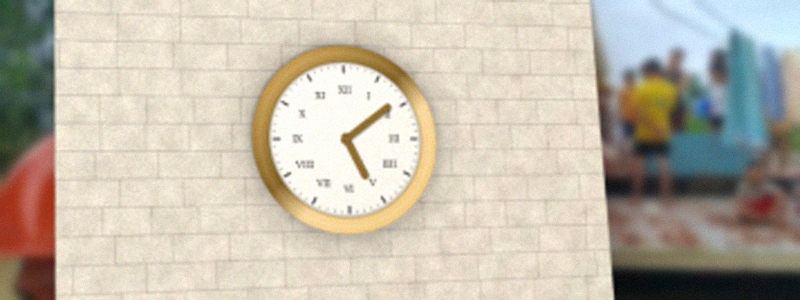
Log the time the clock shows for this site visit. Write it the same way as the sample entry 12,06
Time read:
5,09
